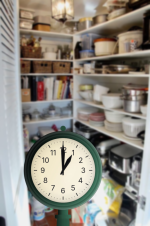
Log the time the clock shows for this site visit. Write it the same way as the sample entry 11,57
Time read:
1,00
